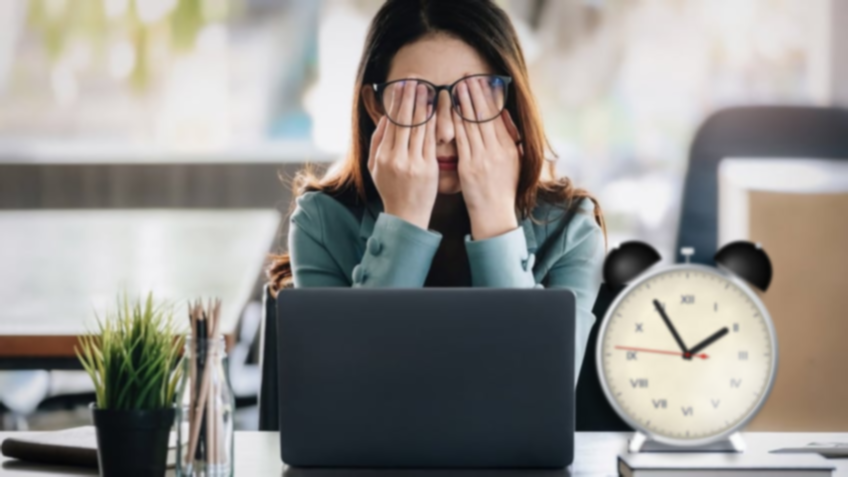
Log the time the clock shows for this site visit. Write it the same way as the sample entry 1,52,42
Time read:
1,54,46
